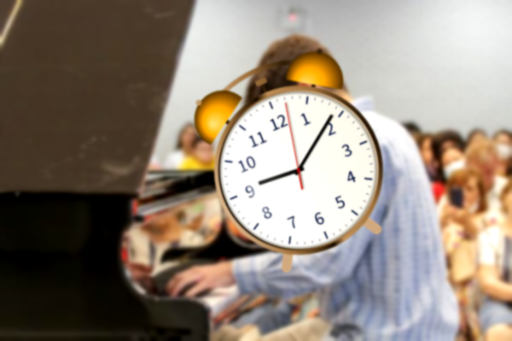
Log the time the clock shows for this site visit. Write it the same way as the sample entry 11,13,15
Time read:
9,09,02
